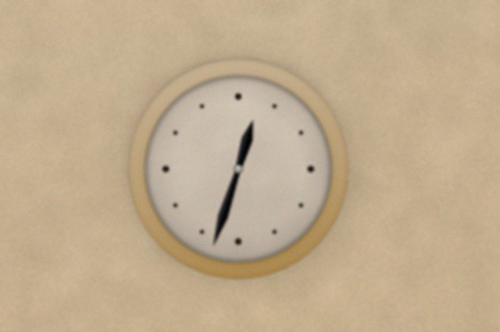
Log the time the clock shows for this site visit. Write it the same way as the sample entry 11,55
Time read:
12,33
